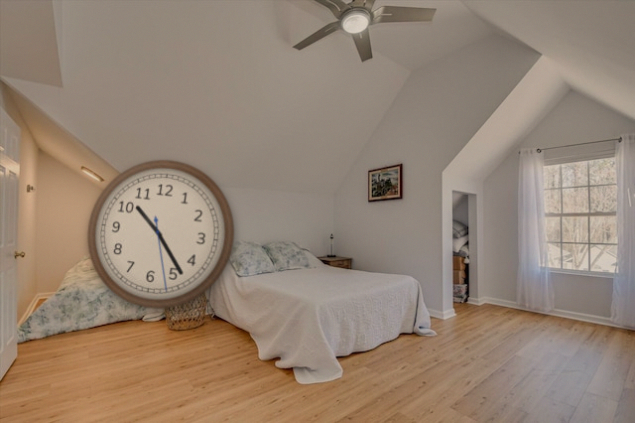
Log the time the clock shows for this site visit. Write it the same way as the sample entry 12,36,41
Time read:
10,23,27
